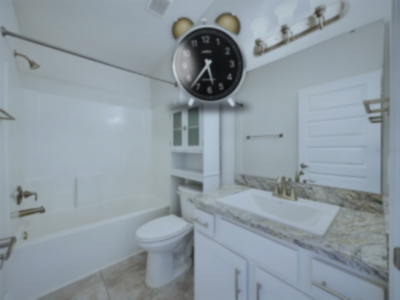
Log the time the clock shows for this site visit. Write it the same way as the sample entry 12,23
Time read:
5,37
